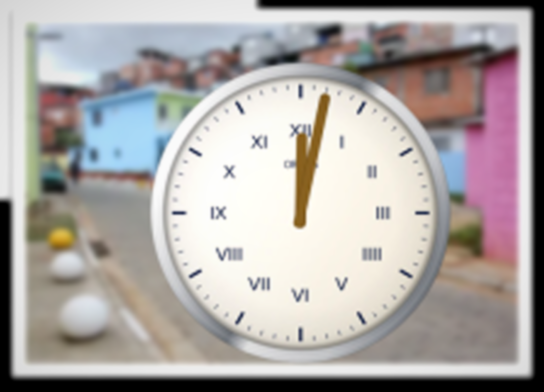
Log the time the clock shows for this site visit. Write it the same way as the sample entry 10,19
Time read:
12,02
